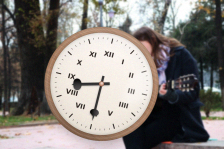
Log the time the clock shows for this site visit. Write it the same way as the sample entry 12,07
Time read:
8,30
